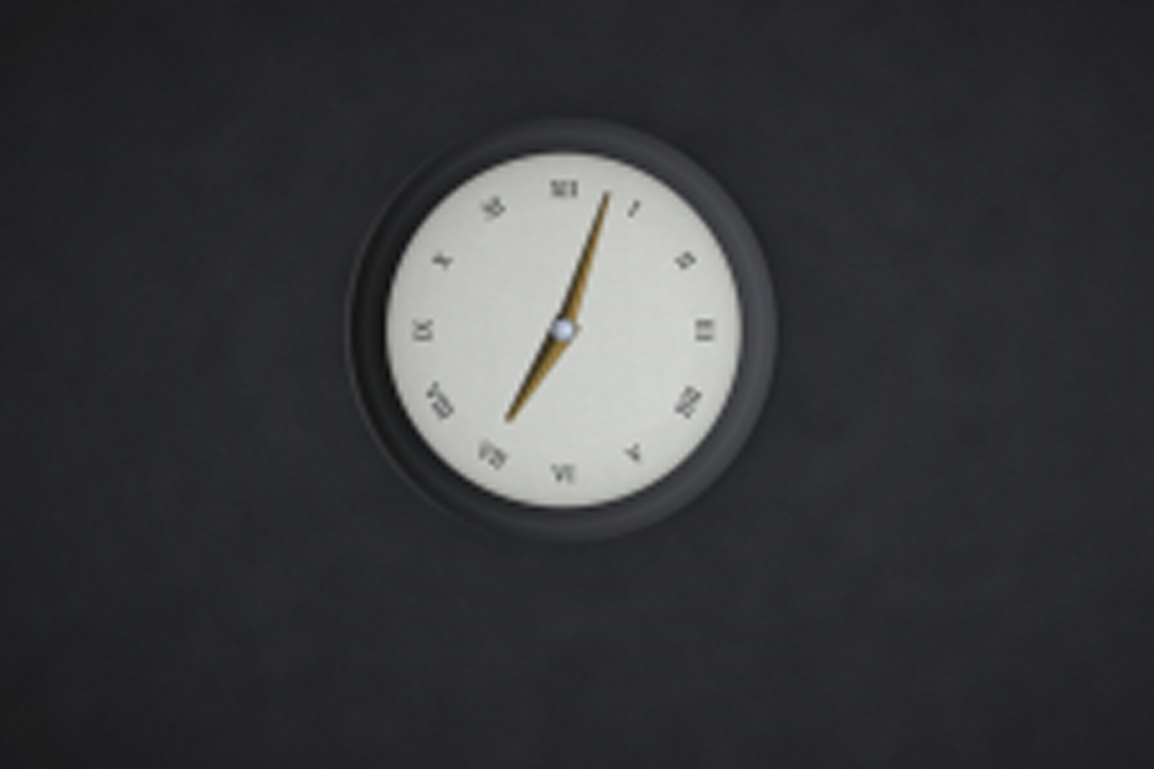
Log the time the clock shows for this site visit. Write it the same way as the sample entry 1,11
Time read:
7,03
